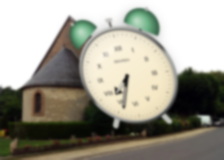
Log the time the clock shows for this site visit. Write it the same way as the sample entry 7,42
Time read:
7,34
